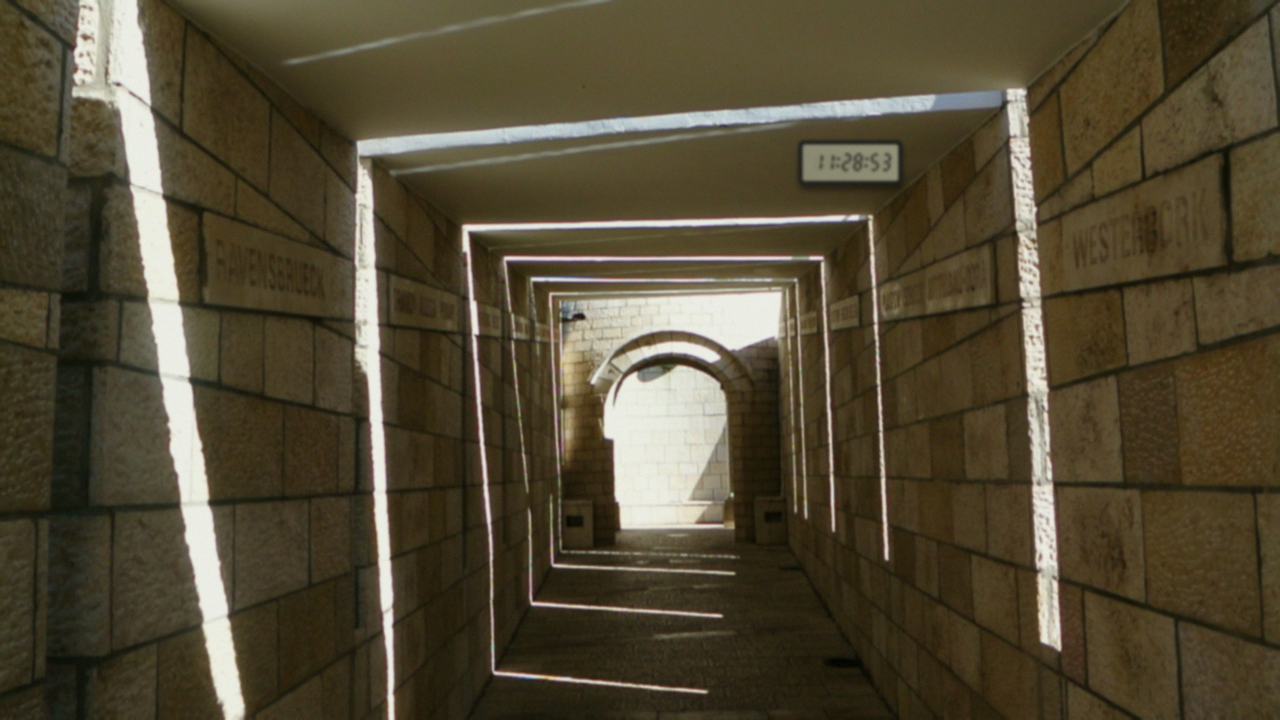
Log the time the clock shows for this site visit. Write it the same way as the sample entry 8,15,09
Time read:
11,28,53
